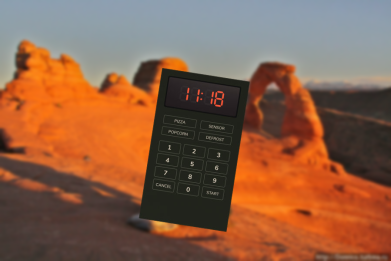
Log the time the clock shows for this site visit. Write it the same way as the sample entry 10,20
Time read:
11,18
